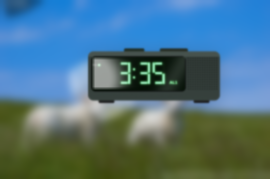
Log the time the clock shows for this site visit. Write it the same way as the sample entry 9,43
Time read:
3,35
